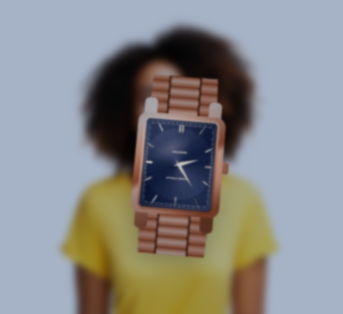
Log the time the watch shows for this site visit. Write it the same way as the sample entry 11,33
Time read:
2,24
